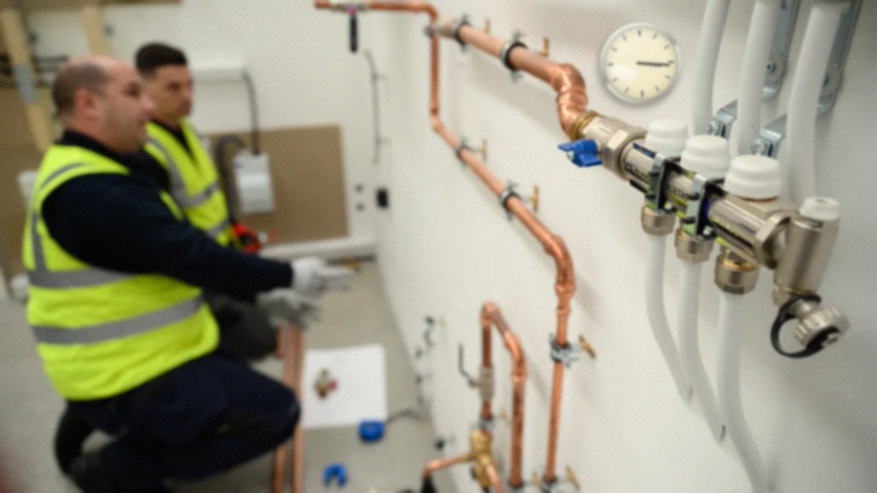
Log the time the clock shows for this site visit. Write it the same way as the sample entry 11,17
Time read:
3,16
